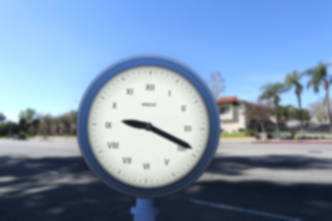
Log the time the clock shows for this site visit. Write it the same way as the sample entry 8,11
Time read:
9,19
